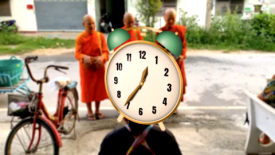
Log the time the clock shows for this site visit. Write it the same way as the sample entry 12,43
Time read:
12,36
